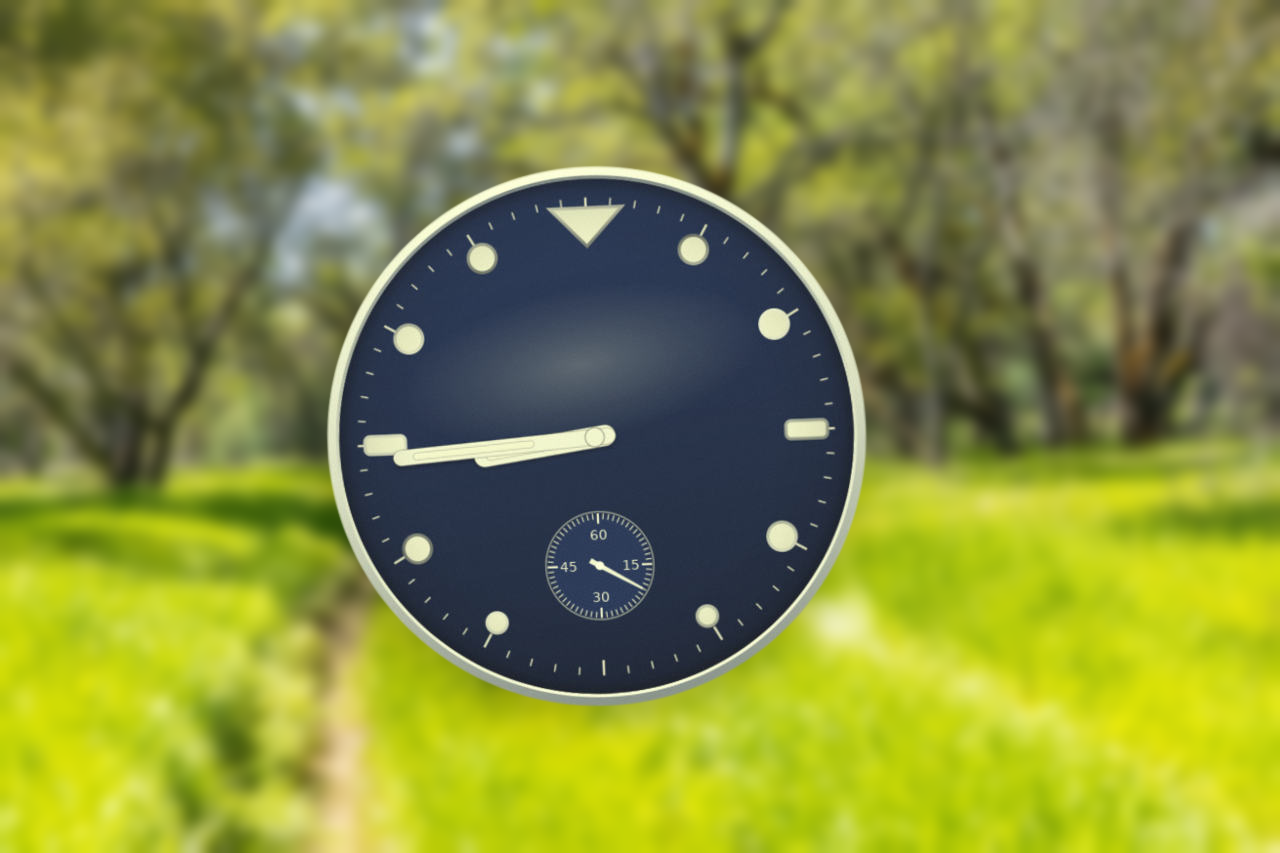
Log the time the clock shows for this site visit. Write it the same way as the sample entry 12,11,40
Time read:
8,44,20
